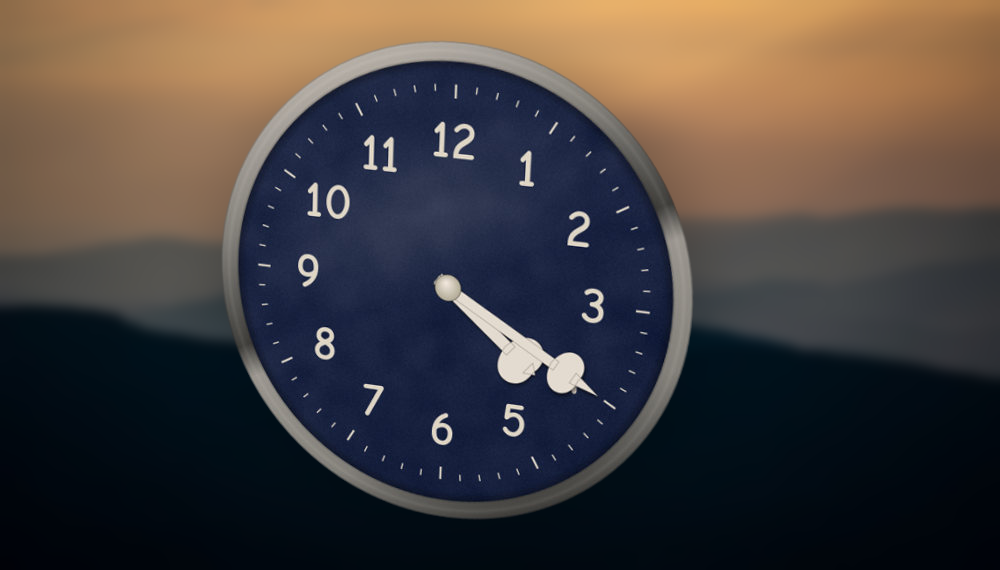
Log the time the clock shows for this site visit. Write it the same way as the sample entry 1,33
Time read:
4,20
